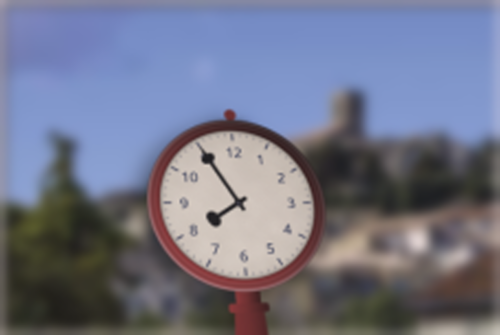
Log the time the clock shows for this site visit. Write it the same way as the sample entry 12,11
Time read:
7,55
